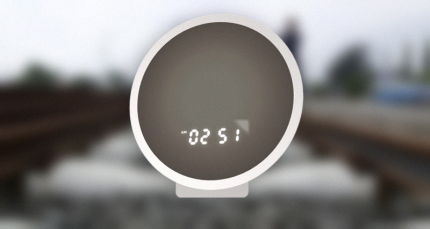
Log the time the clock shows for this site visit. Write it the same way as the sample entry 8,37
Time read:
2,51
